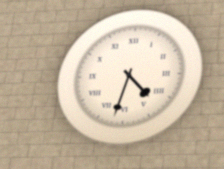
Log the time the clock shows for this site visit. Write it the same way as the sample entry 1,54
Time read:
4,32
